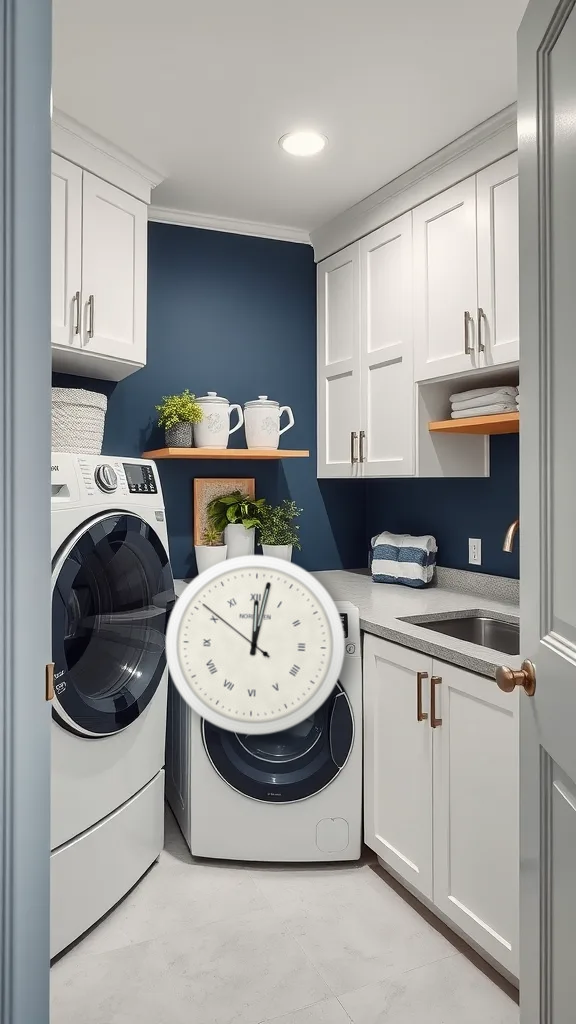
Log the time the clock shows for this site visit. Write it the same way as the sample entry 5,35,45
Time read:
12,01,51
